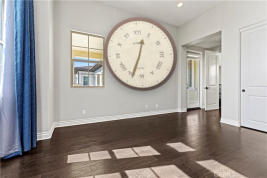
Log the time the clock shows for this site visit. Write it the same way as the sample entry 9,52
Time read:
12,34
